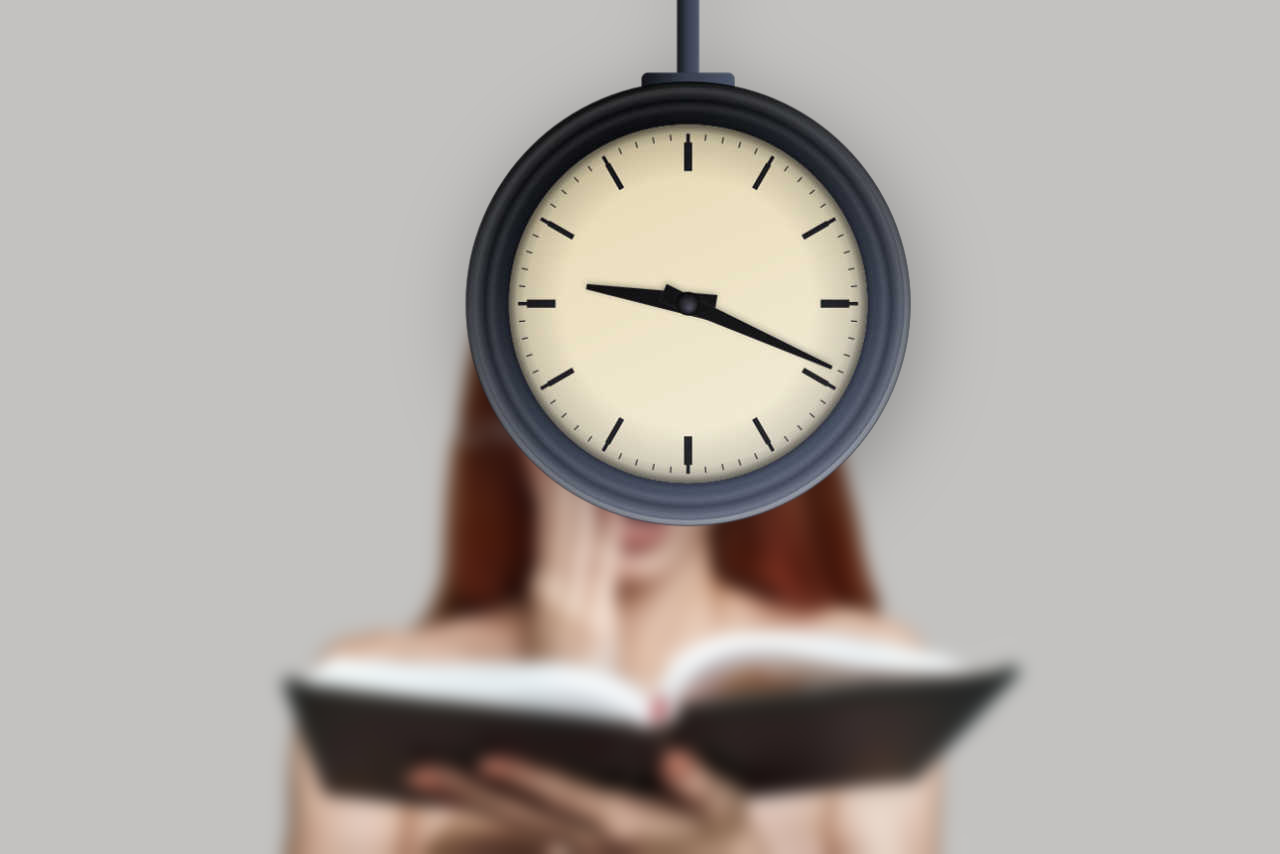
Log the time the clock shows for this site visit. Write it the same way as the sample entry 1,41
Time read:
9,19
